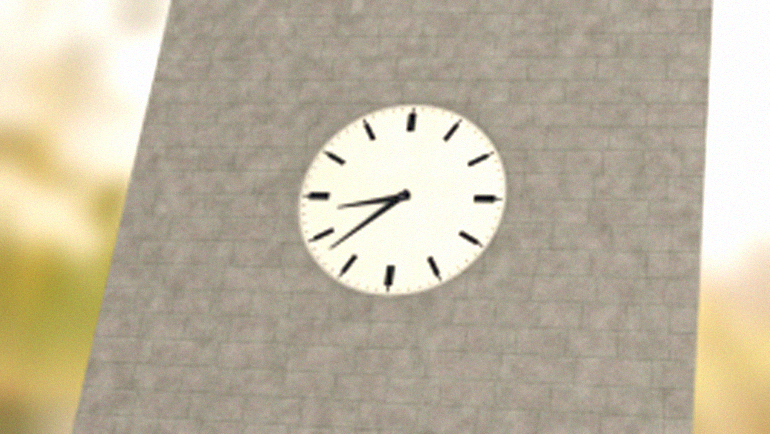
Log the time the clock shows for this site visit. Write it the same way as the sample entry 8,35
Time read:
8,38
